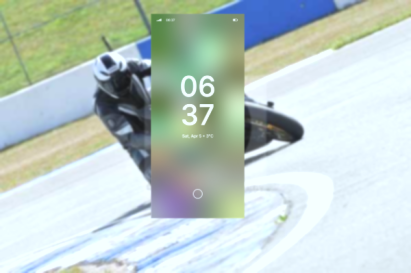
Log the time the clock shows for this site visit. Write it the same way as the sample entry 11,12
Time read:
6,37
